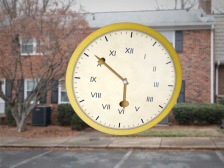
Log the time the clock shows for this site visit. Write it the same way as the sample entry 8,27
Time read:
5,51
